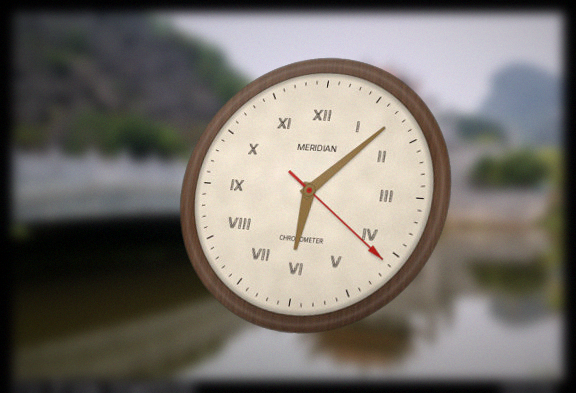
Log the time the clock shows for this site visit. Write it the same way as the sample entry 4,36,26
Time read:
6,07,21
